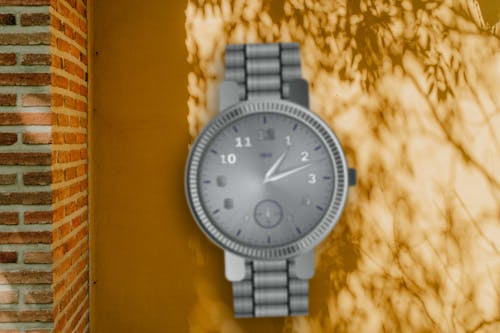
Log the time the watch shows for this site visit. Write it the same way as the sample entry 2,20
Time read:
1,12
